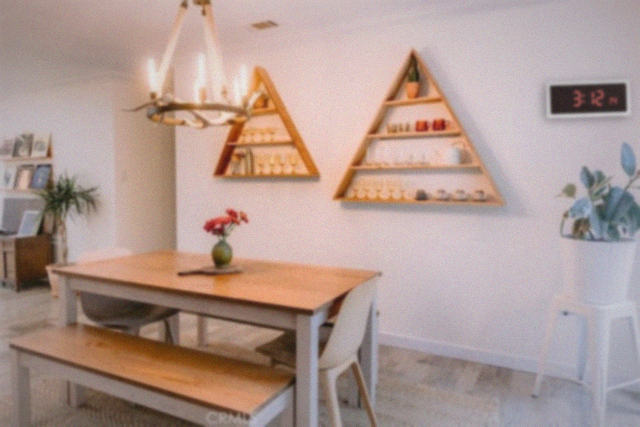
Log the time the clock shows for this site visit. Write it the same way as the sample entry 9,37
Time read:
3,12
